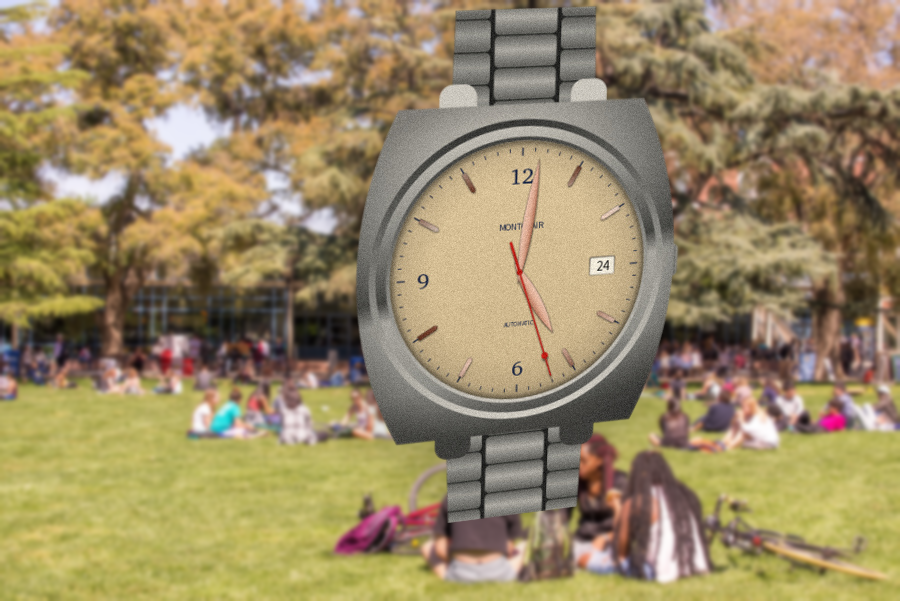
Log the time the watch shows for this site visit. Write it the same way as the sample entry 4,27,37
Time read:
5,01,27
